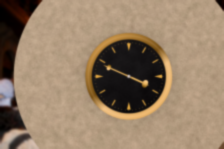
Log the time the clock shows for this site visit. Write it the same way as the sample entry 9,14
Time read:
3,49
